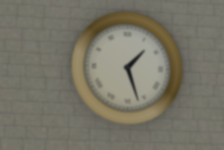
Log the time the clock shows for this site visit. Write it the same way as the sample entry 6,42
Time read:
1,27
